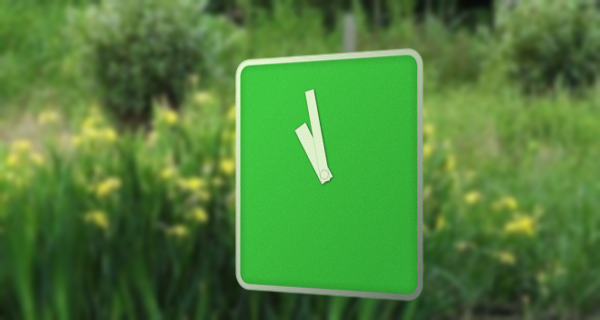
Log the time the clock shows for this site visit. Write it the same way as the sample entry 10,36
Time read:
10,58
